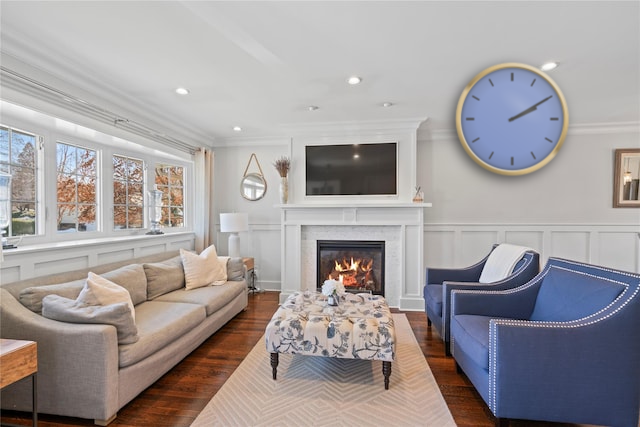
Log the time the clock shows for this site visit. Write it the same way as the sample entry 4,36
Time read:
2,10
